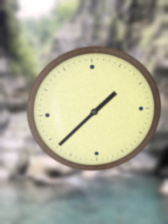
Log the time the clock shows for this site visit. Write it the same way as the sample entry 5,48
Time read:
1,38
